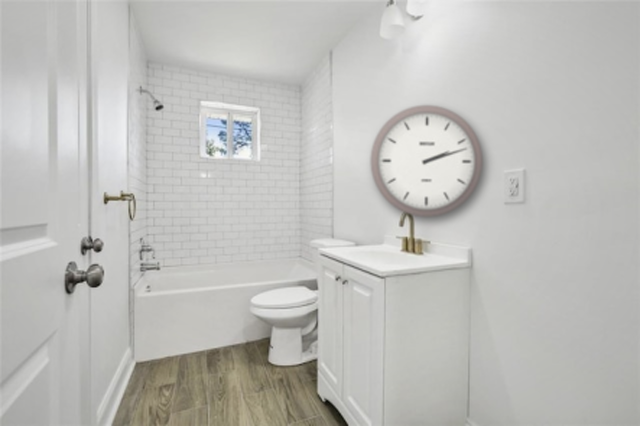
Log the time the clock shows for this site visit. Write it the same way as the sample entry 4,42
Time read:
2,12
